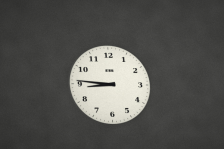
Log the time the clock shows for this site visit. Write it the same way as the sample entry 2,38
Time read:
8,46
